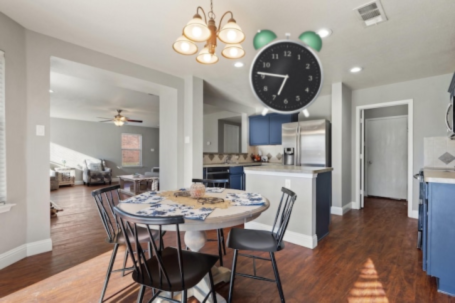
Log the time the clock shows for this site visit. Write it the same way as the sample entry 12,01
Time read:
6,46
